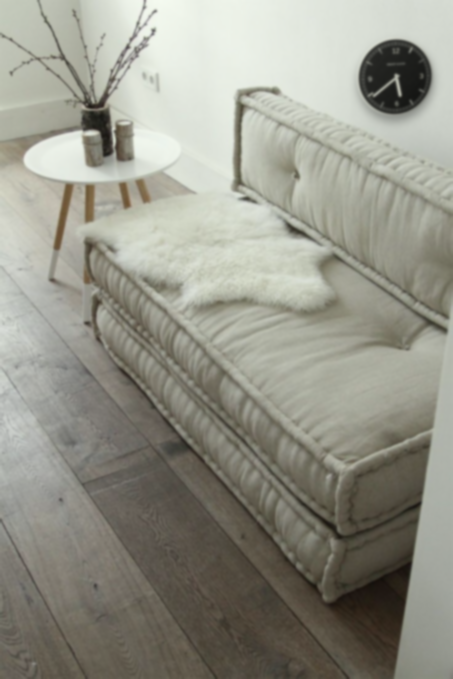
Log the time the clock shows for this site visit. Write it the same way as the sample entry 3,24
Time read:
5,39
